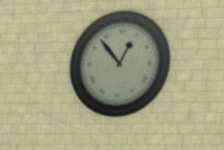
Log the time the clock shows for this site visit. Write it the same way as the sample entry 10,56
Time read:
12,53
